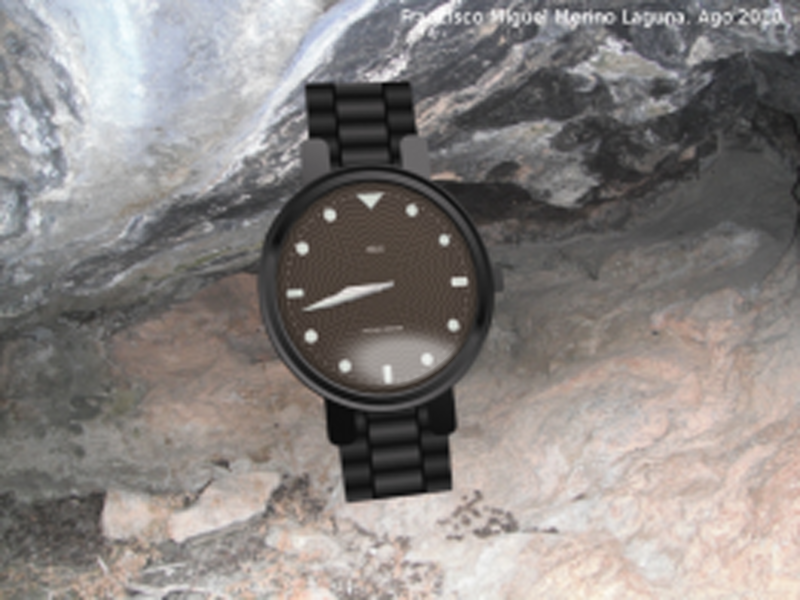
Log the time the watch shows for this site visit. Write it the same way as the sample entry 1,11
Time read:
8,43
